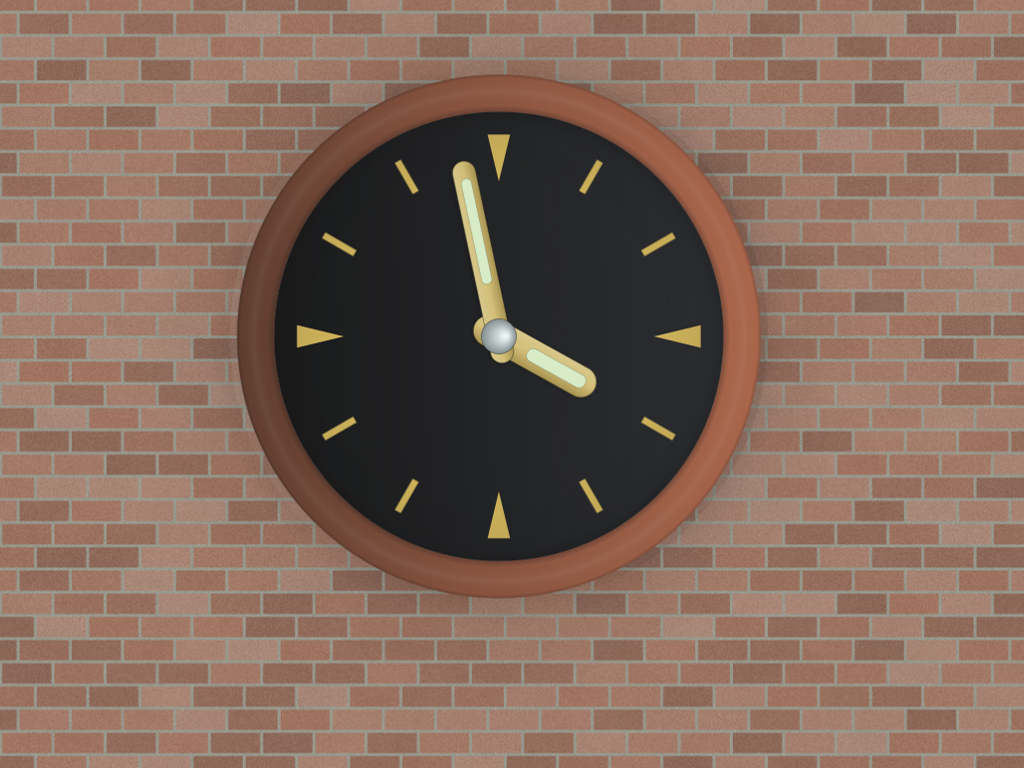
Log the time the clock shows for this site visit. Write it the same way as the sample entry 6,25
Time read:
3,58
